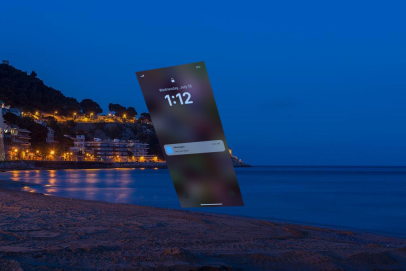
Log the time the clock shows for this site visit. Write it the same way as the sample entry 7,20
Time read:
1,12
